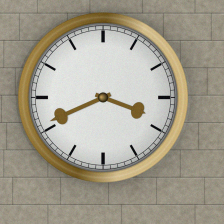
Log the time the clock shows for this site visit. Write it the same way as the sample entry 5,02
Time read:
3,41
